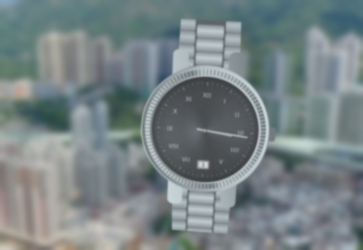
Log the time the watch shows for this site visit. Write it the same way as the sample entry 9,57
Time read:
3,16
